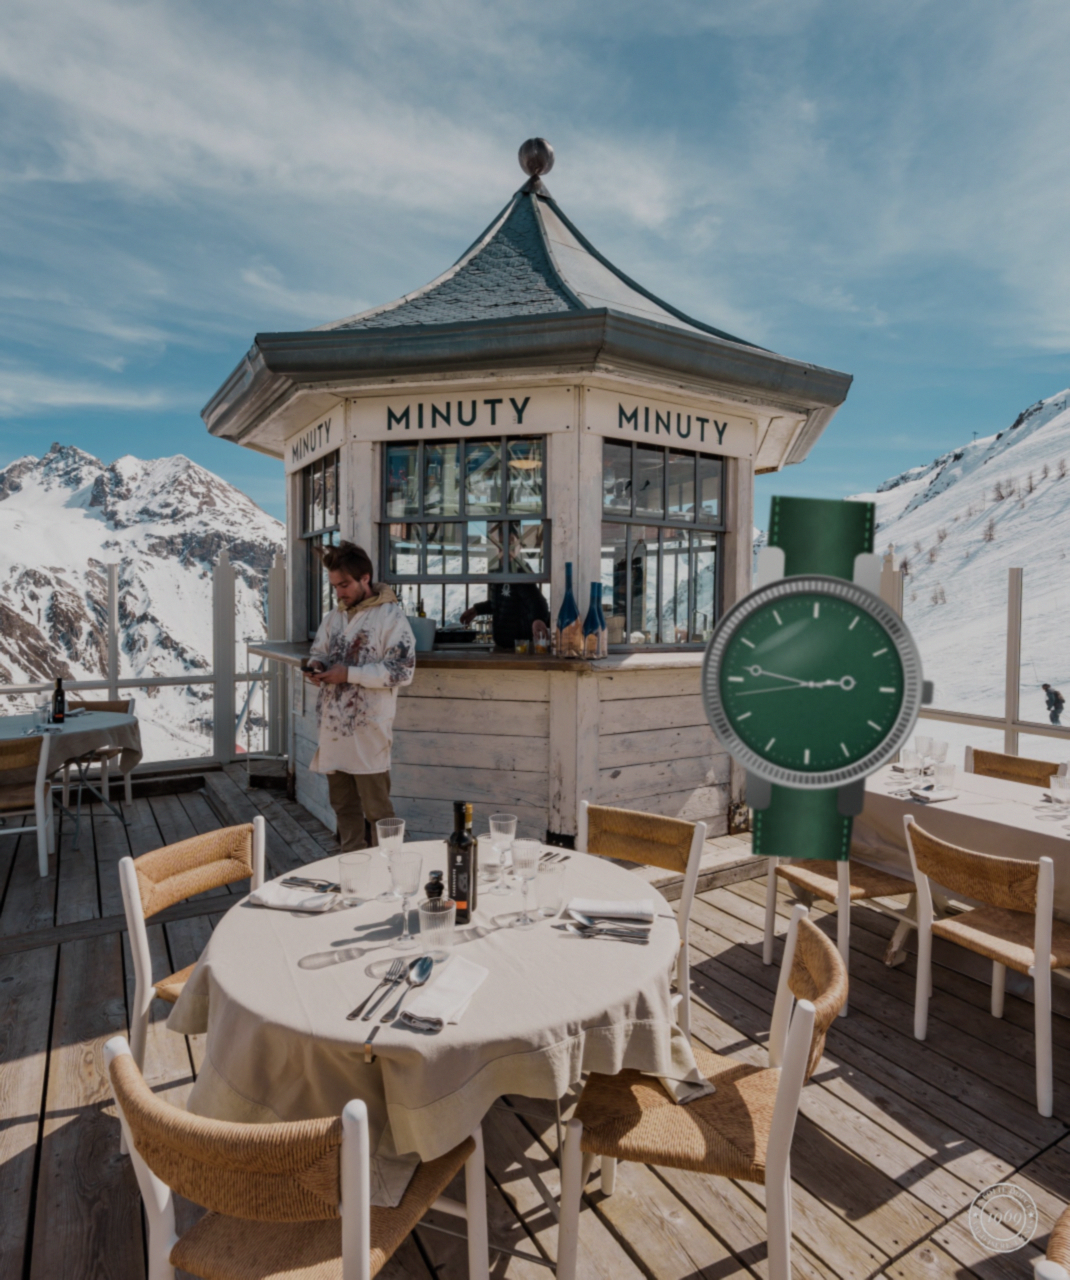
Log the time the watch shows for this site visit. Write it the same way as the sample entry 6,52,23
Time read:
2,46,43
